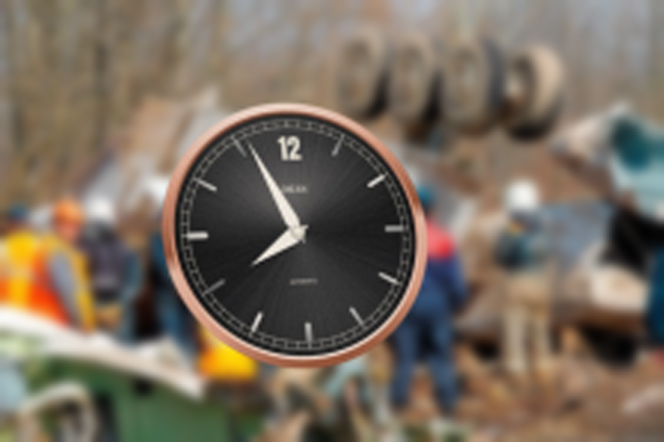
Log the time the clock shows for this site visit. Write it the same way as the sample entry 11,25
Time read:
7,56
